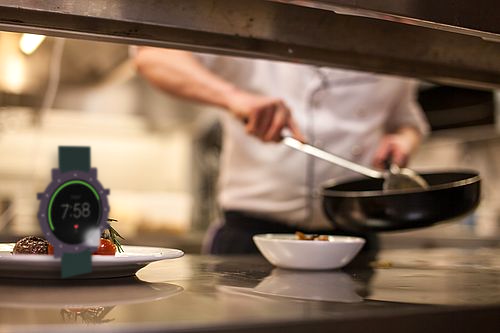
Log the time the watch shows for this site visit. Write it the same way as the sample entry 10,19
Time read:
7,58
